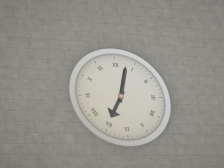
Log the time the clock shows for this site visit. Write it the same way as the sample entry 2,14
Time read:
7,03
